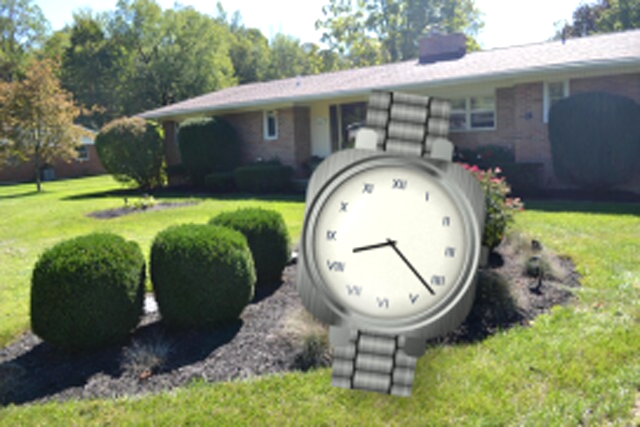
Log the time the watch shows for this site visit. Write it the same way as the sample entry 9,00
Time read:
8,22
